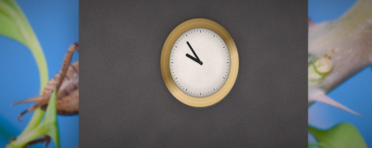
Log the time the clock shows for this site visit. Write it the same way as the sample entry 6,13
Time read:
9,54
